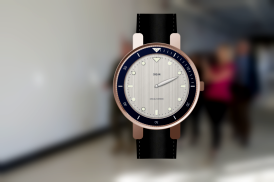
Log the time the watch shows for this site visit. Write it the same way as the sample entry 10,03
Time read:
2,11
